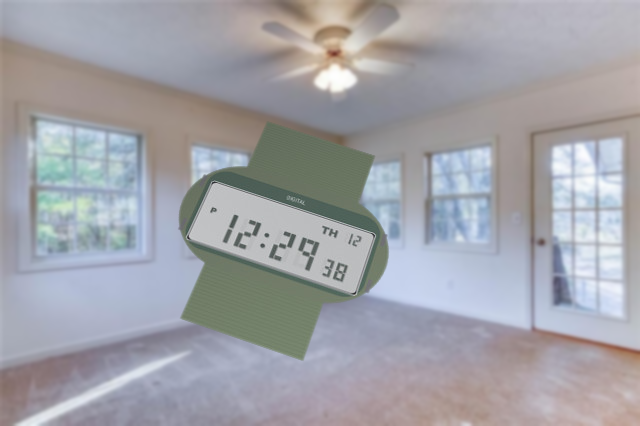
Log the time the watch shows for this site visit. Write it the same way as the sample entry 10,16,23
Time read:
12,29,38
